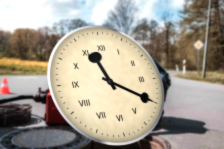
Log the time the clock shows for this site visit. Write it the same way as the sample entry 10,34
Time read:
11,20
